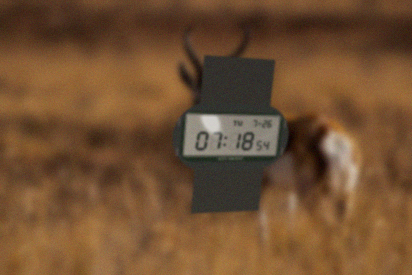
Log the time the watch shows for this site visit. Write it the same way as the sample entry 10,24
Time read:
7,18
